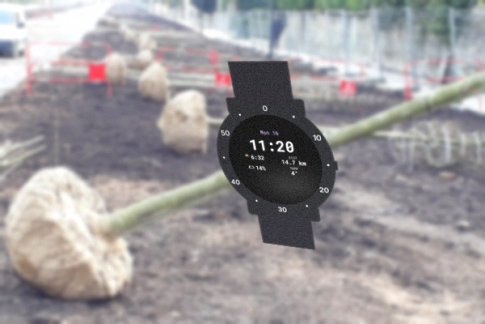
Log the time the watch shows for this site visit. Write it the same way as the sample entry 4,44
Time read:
11,20
